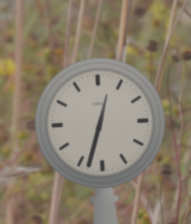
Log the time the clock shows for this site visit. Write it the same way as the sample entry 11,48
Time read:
12,33
